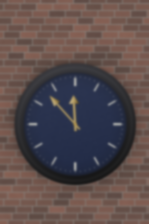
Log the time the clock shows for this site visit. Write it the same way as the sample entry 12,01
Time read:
11,53
